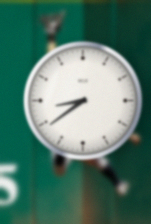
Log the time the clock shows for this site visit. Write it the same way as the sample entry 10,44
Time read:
8,39
